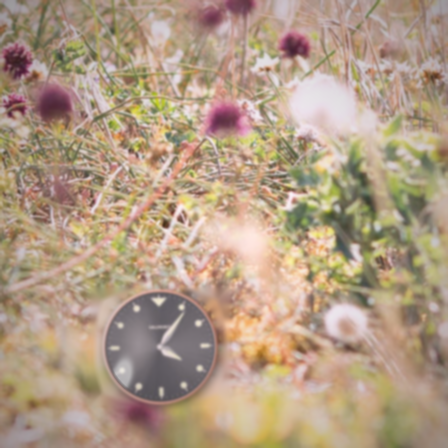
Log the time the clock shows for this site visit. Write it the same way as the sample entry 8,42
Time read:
4,06
